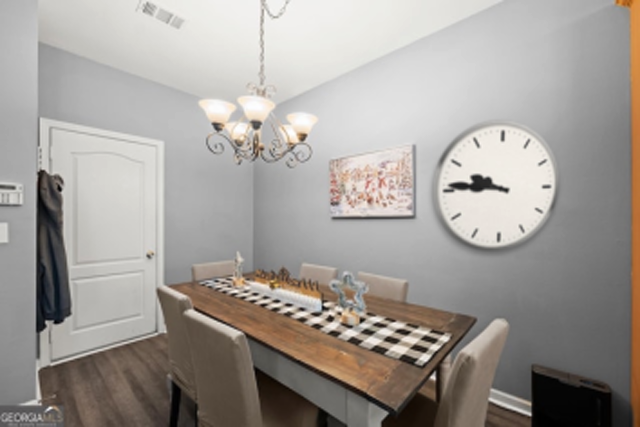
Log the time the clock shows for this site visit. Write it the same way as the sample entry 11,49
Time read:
9,46
